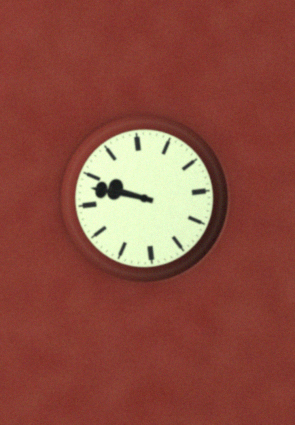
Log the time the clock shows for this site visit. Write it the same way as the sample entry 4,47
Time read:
9,48
